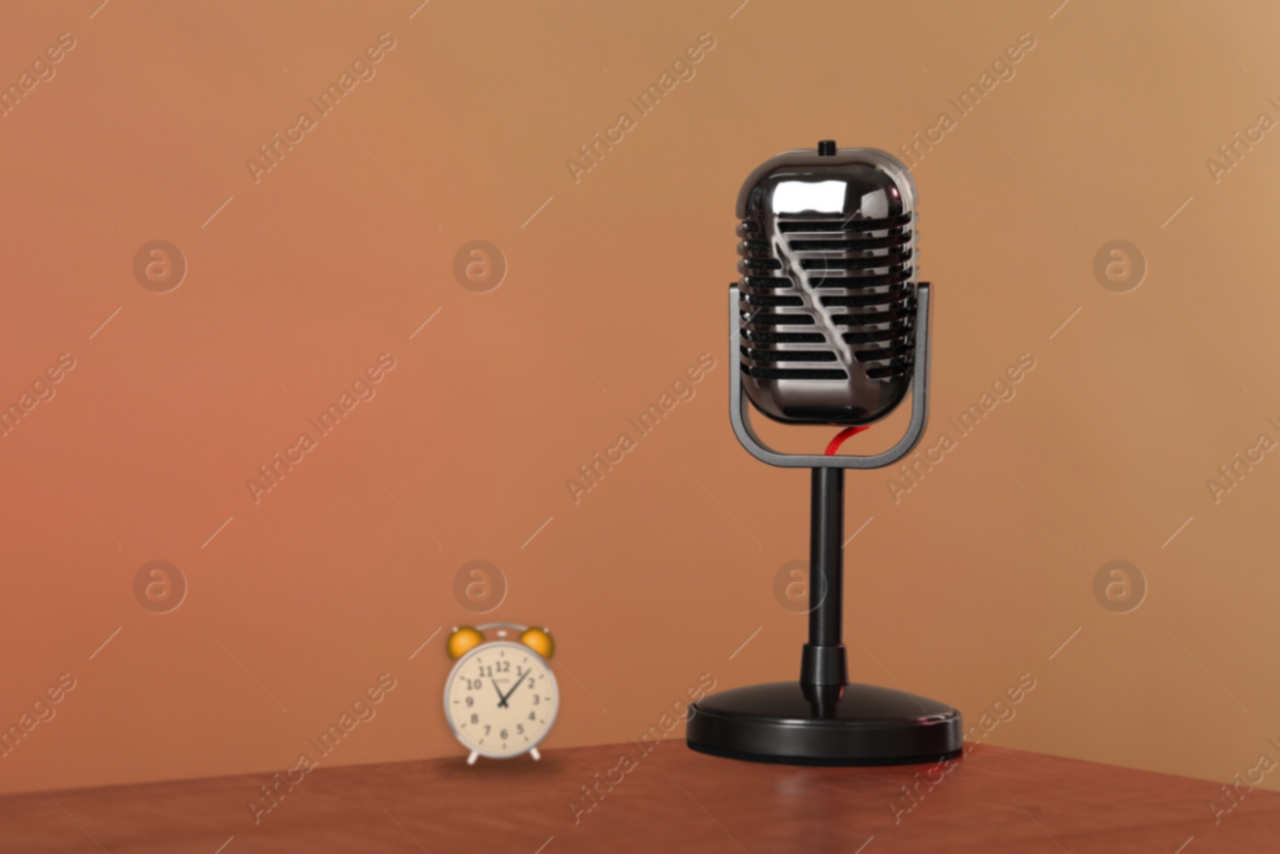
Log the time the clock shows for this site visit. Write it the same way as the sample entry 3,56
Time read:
11,07
